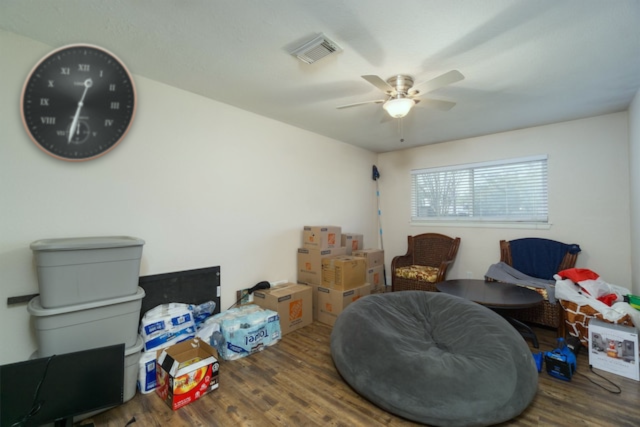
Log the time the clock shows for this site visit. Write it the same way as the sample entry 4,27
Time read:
12,32
